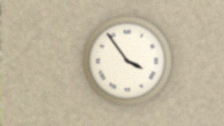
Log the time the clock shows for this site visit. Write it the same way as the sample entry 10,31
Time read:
3,54
